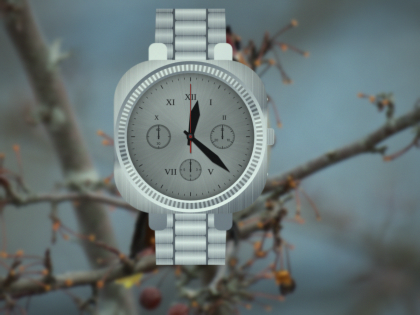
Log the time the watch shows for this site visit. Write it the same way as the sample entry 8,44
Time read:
12,22
